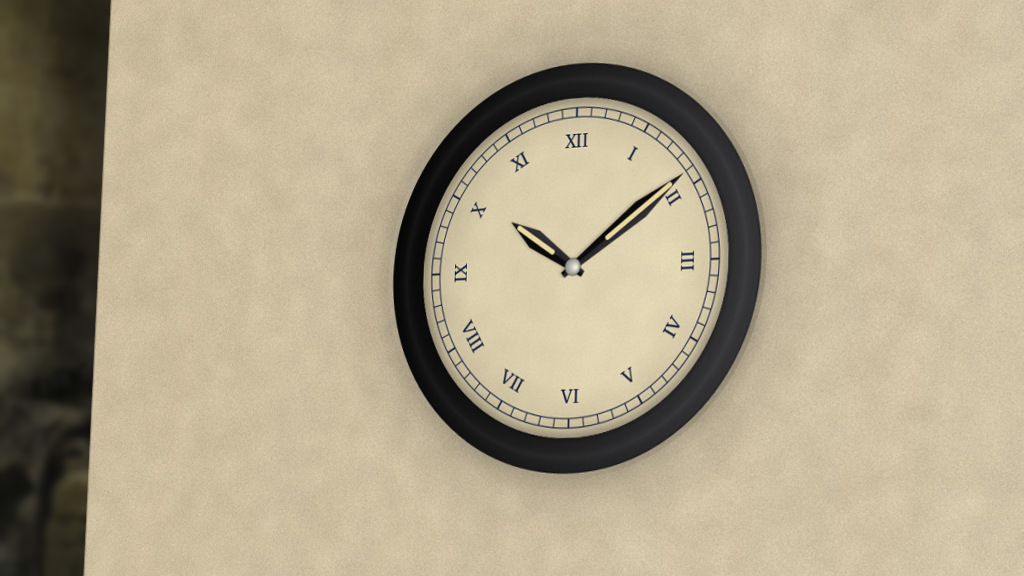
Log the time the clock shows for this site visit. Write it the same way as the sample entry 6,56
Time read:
10,09
